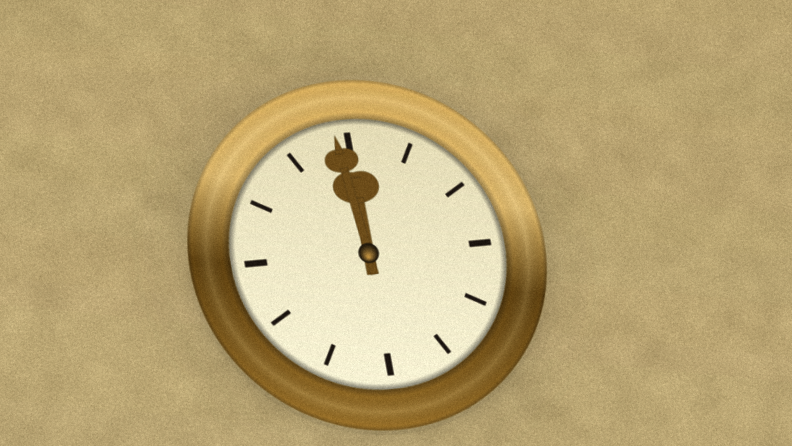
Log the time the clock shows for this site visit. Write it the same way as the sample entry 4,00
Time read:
11,59
